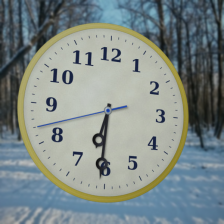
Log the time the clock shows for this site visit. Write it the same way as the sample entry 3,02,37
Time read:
6,30,42
